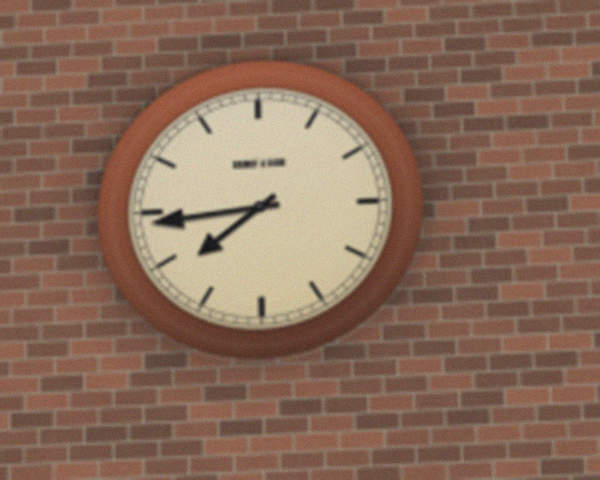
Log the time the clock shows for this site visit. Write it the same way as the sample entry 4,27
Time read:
7,44
